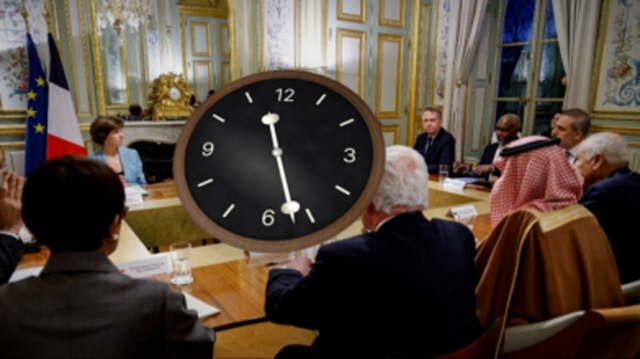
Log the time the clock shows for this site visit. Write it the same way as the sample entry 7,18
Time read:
11,27
